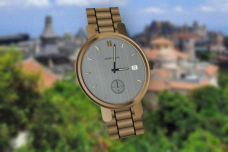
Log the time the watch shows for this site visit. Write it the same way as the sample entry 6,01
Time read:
3,02
